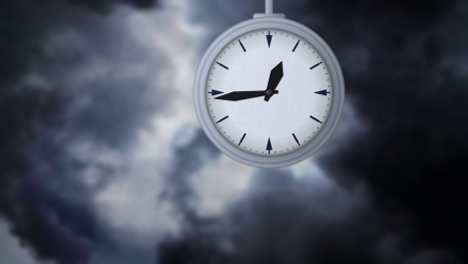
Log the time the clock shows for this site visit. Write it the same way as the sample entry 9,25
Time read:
12,44
